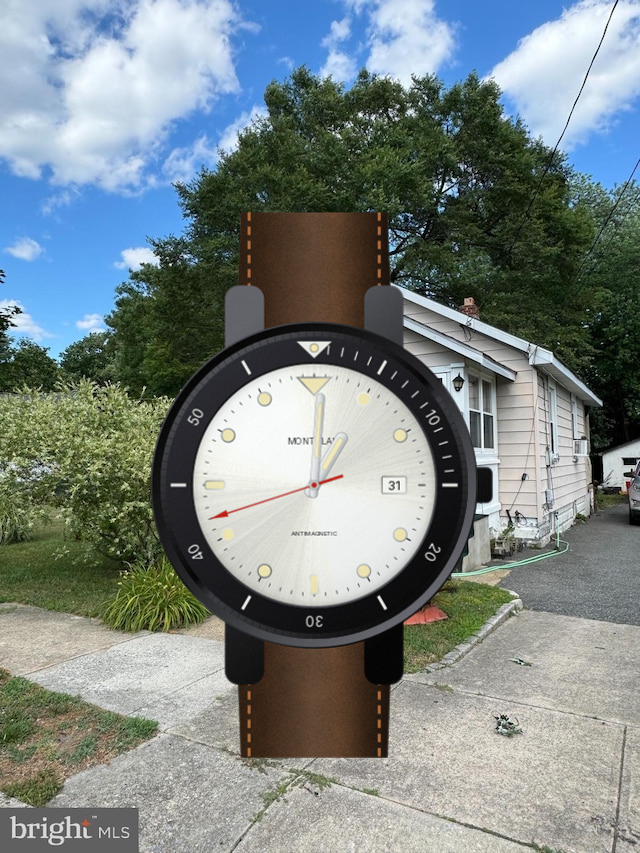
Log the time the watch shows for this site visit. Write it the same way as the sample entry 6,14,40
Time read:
1,00,42
